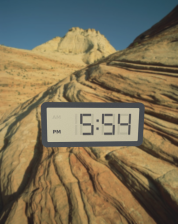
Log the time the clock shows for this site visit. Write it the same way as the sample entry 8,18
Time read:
5,54
